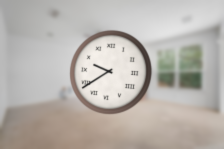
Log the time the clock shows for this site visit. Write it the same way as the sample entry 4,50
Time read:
9,39
